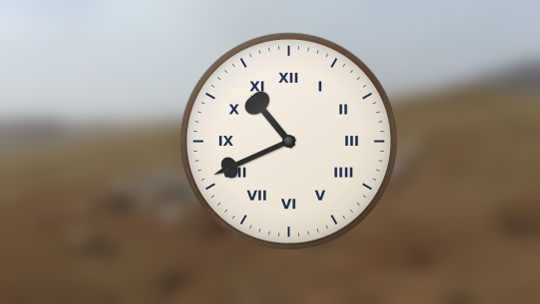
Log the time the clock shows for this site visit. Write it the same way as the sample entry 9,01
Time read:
10,41
